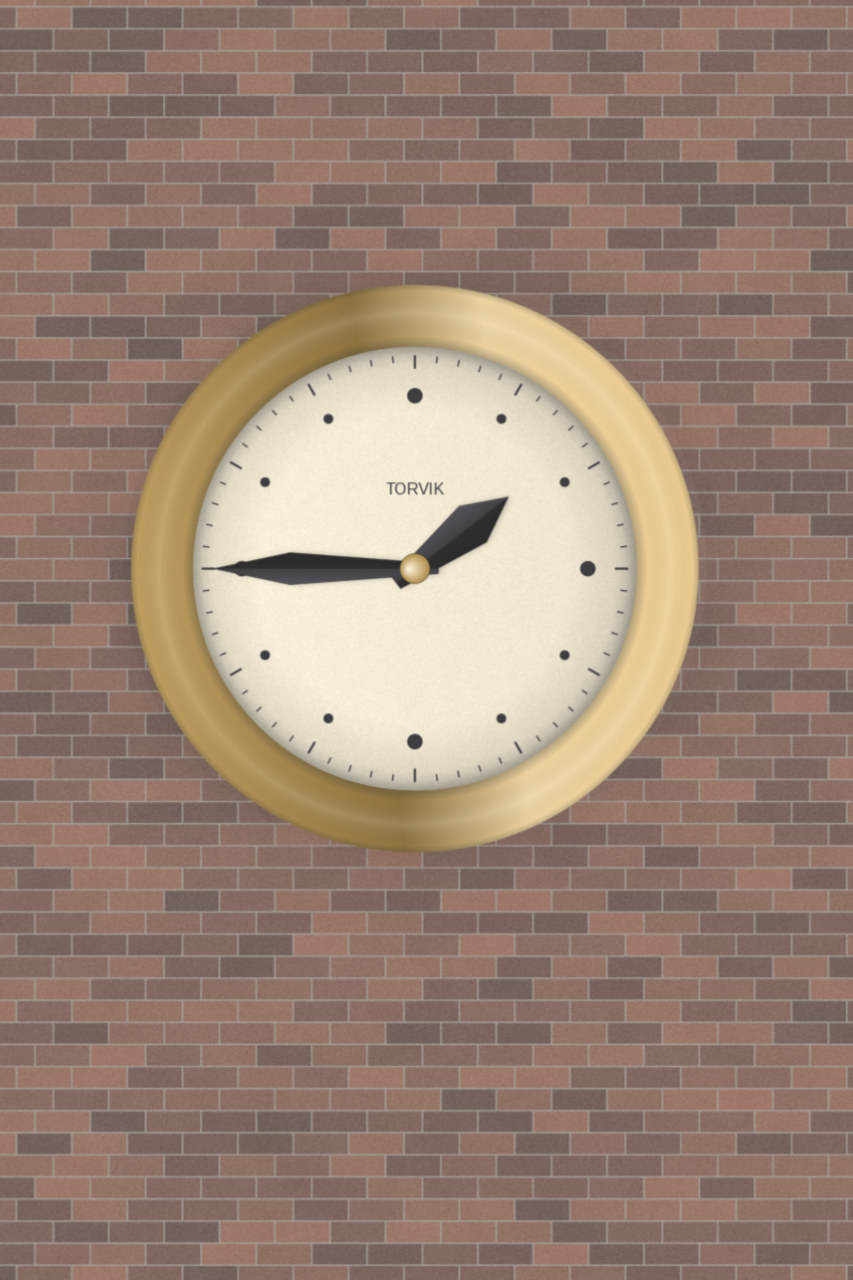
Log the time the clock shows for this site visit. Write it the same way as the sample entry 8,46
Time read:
1,45
